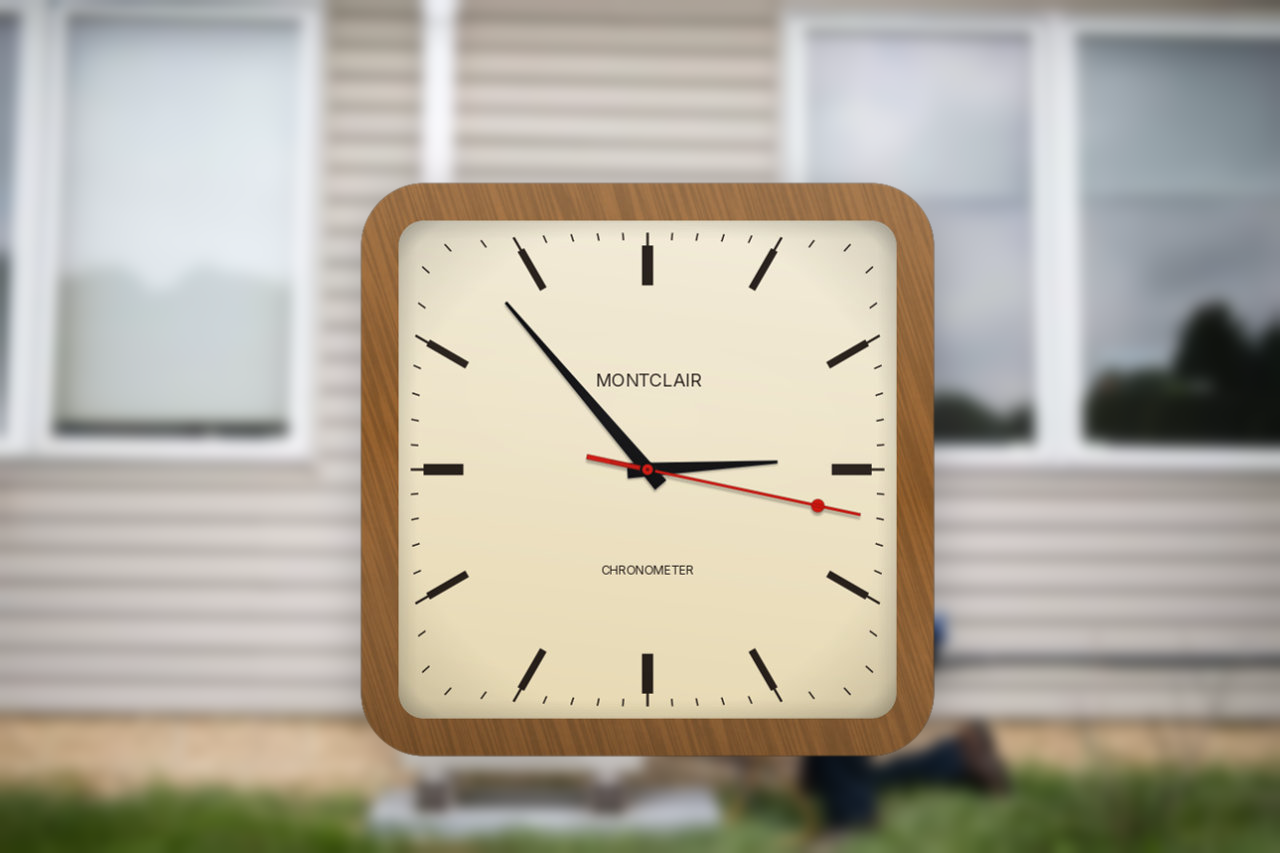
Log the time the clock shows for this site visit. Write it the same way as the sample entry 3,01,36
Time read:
2,53,17
